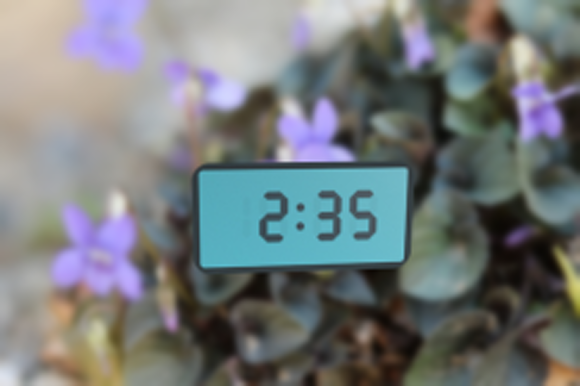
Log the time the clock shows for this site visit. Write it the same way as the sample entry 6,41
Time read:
2,35
